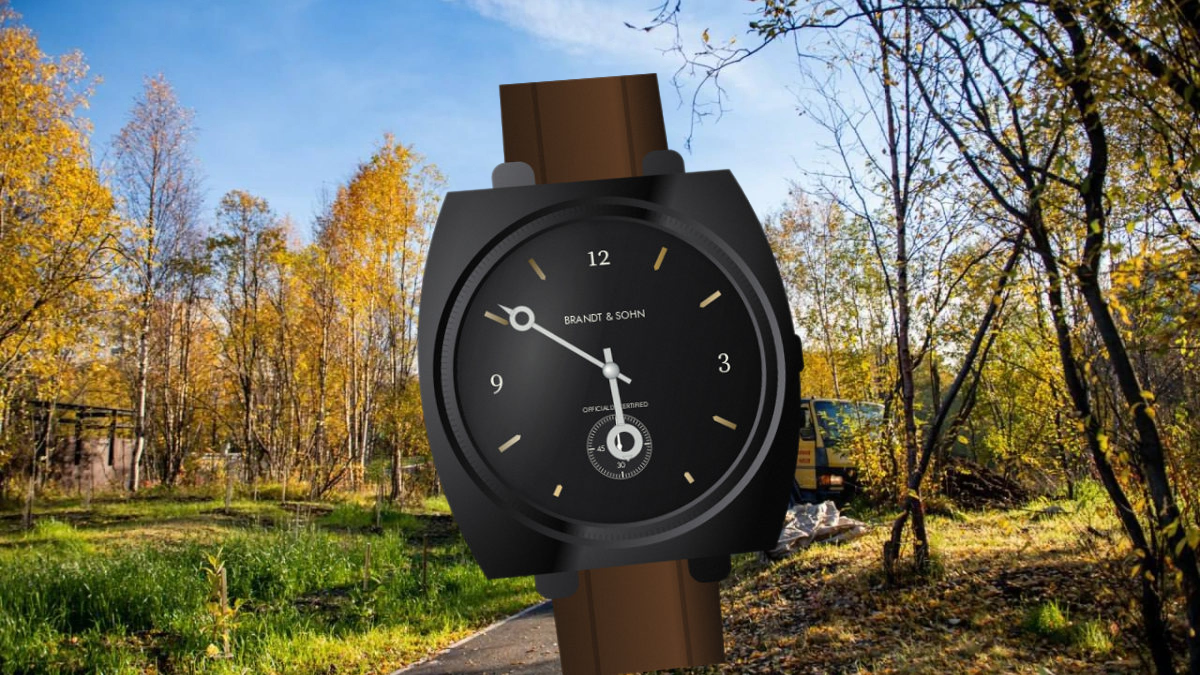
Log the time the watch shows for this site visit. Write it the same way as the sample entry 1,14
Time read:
5,51
